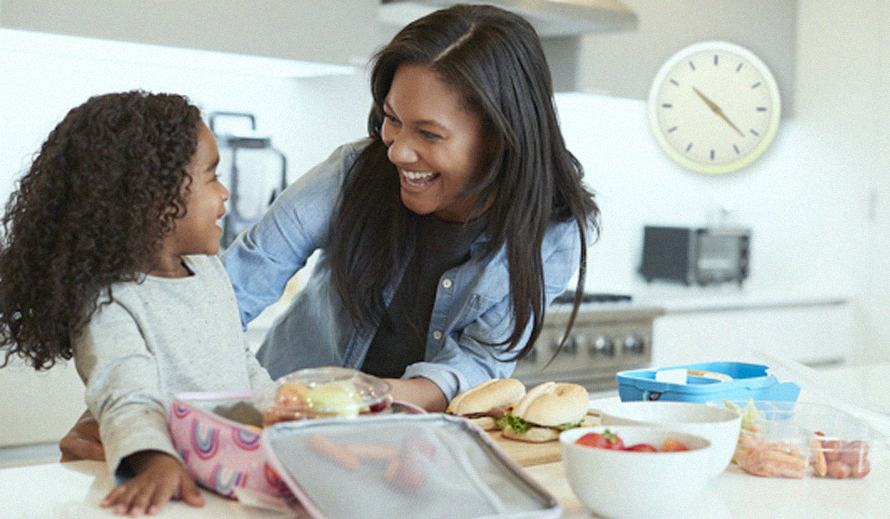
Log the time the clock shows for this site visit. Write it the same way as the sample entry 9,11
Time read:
10,22
